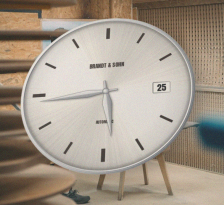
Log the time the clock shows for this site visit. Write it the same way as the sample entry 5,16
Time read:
5,44
